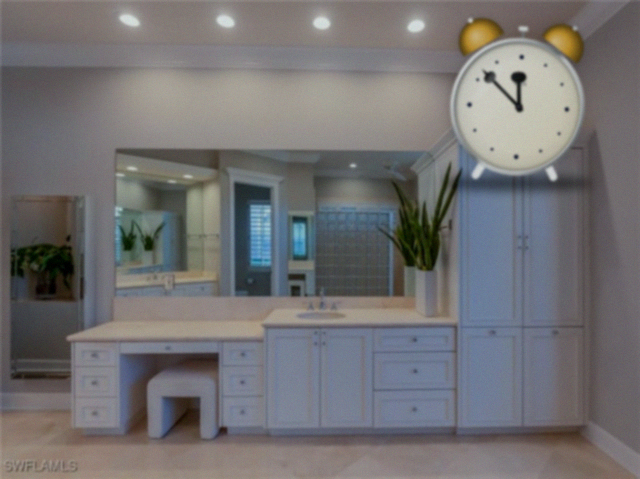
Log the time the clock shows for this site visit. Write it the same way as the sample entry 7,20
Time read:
11,52
